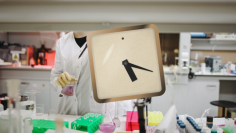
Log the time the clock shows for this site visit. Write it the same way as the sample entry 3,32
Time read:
5,19
